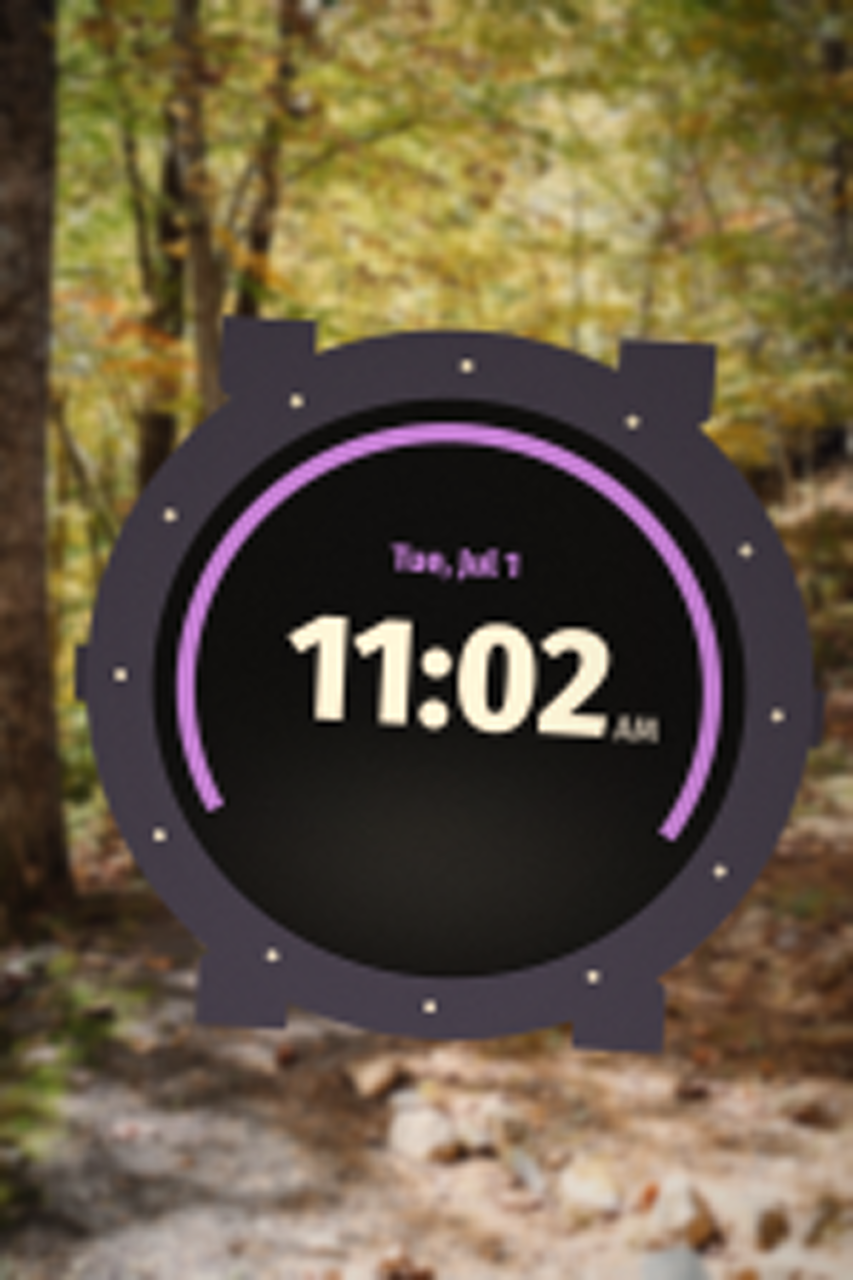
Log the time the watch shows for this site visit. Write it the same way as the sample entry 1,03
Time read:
11,02
